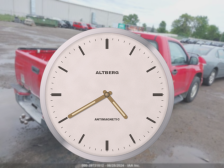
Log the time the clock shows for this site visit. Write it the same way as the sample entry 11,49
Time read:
4,40
